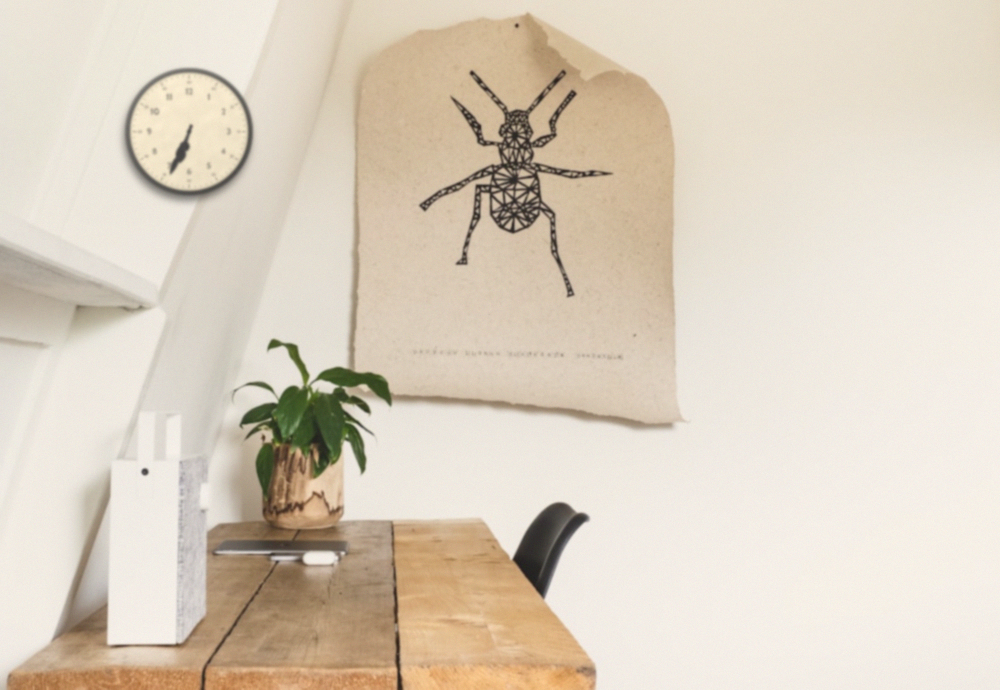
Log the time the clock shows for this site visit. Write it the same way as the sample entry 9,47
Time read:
6,34
